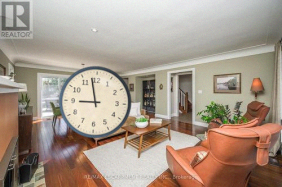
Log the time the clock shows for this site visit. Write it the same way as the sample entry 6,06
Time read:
8,58
